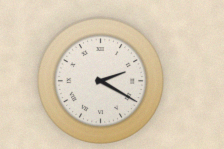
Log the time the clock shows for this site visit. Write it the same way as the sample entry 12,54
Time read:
2,20
